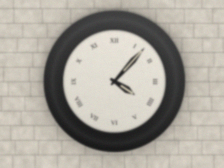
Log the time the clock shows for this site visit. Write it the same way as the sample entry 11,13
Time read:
4,07
